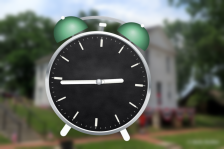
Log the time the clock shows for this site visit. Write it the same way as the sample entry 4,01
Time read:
2,44
